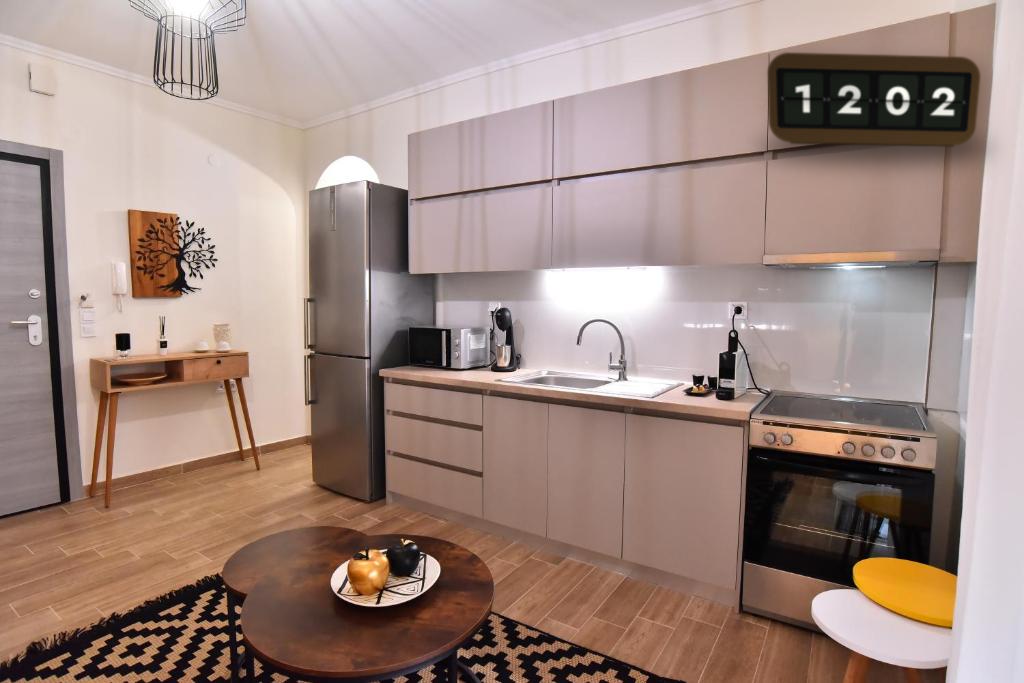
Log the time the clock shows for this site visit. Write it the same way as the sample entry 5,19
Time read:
12,02
